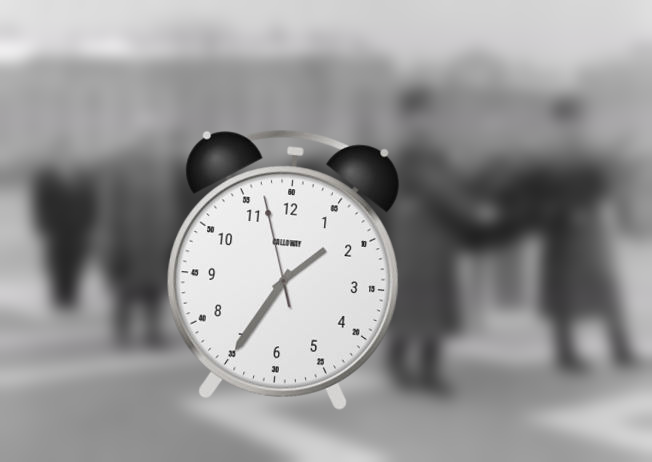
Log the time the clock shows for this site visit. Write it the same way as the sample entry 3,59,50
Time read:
1,34,57
